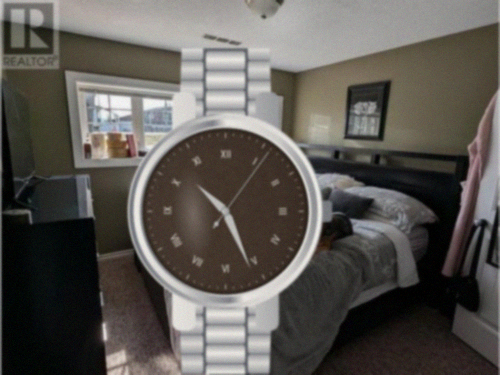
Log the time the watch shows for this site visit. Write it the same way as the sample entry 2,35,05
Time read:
10,26,06
